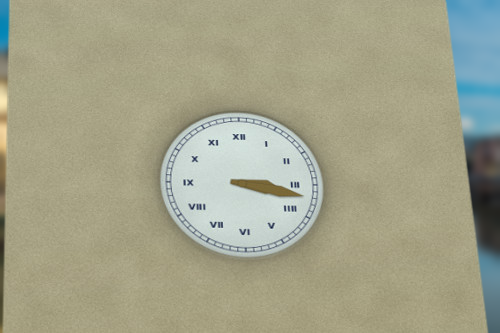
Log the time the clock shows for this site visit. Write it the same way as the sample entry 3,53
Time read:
3,17
